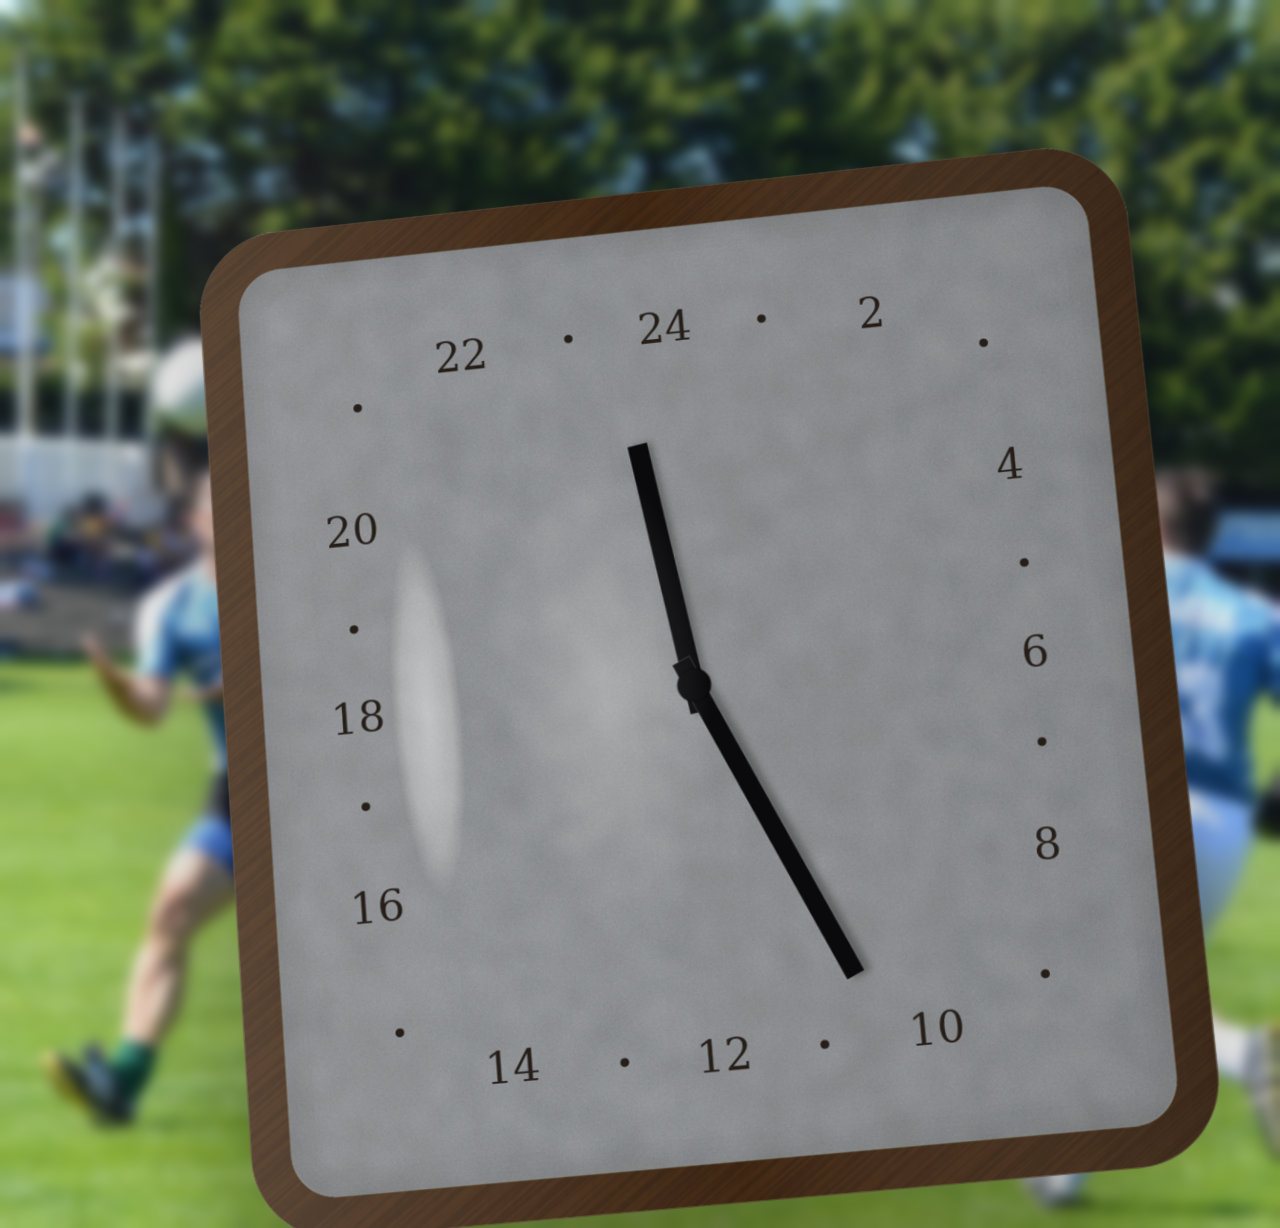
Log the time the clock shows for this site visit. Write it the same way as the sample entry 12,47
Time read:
23,26
